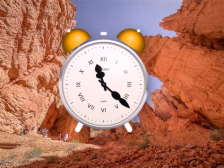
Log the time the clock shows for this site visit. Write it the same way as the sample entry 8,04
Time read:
11,22
